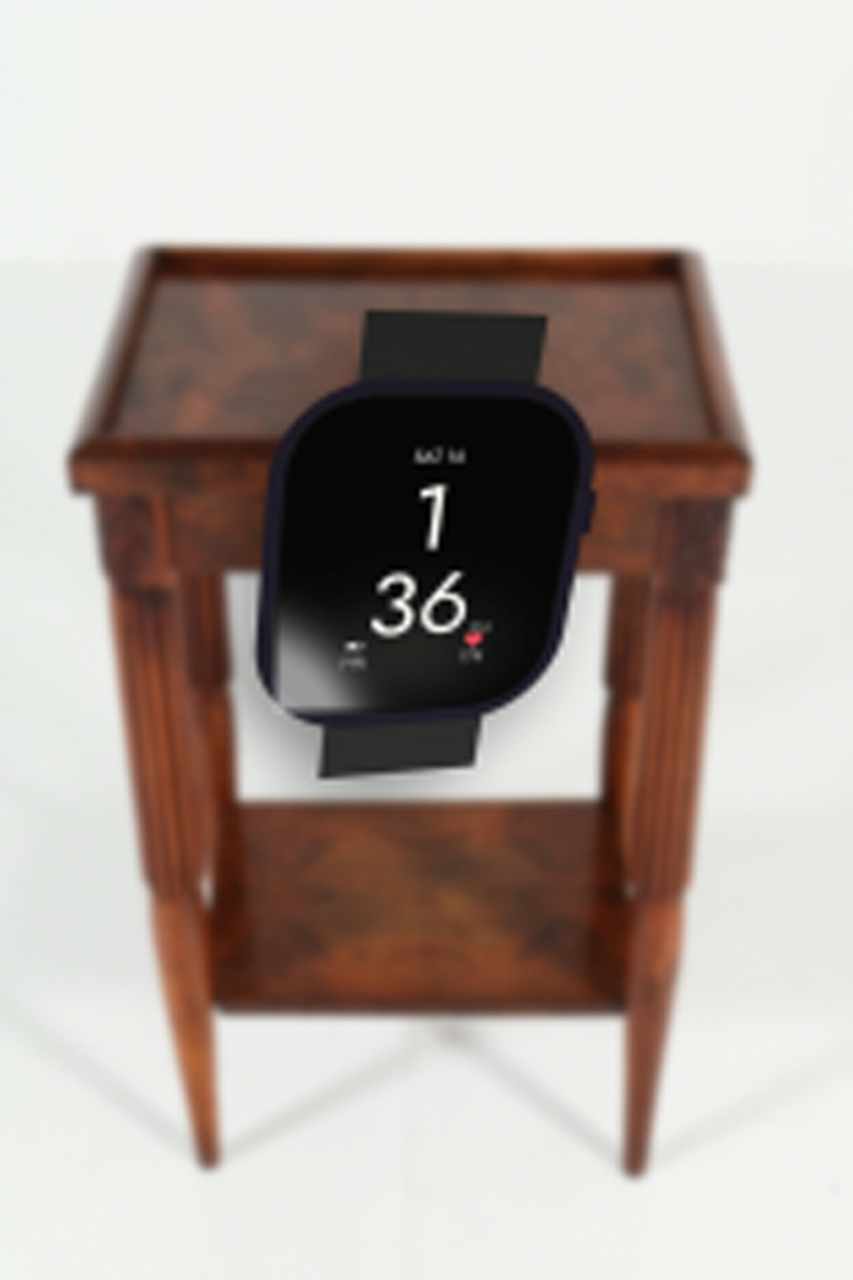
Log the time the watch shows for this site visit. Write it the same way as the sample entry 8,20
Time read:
1,36
